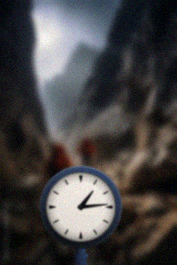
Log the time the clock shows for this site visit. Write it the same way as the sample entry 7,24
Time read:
1,14
